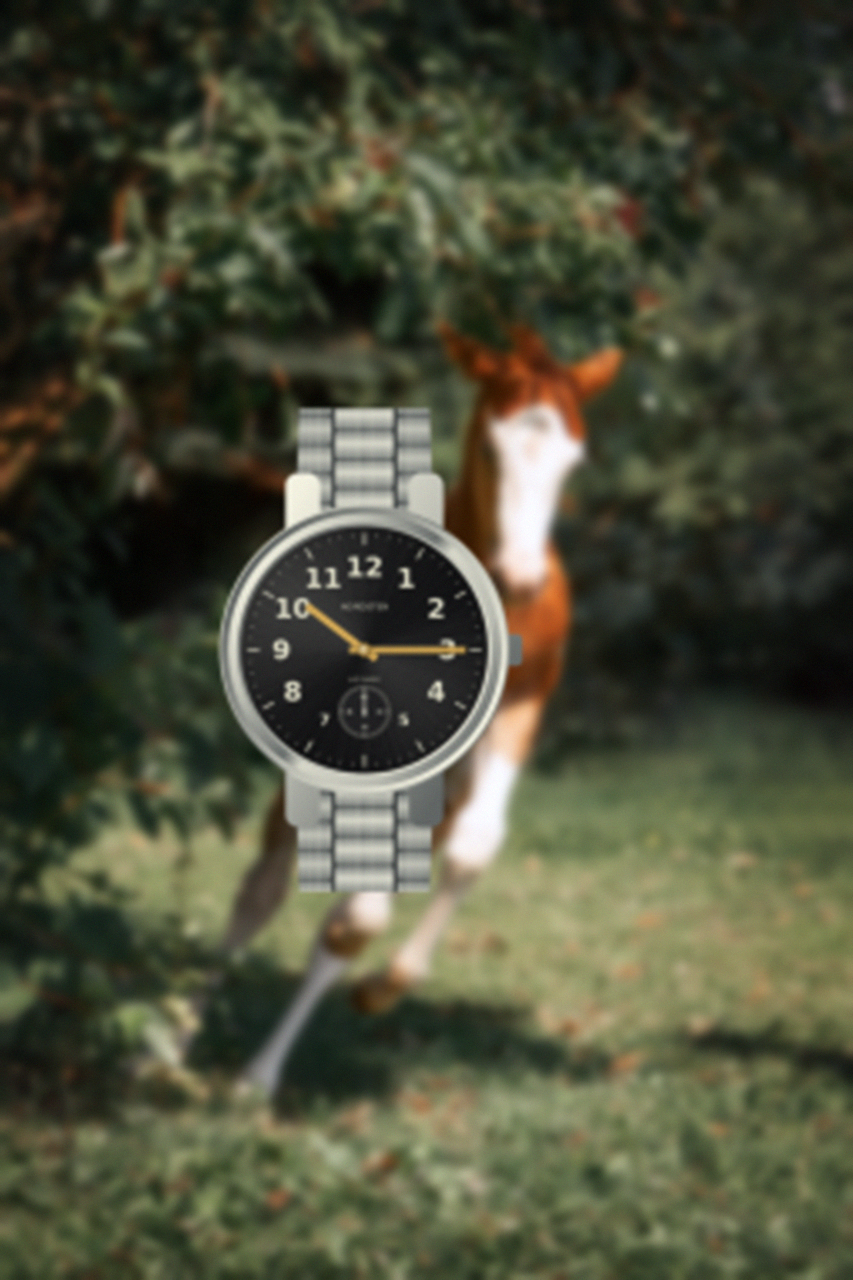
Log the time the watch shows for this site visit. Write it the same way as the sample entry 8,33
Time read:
10,15
